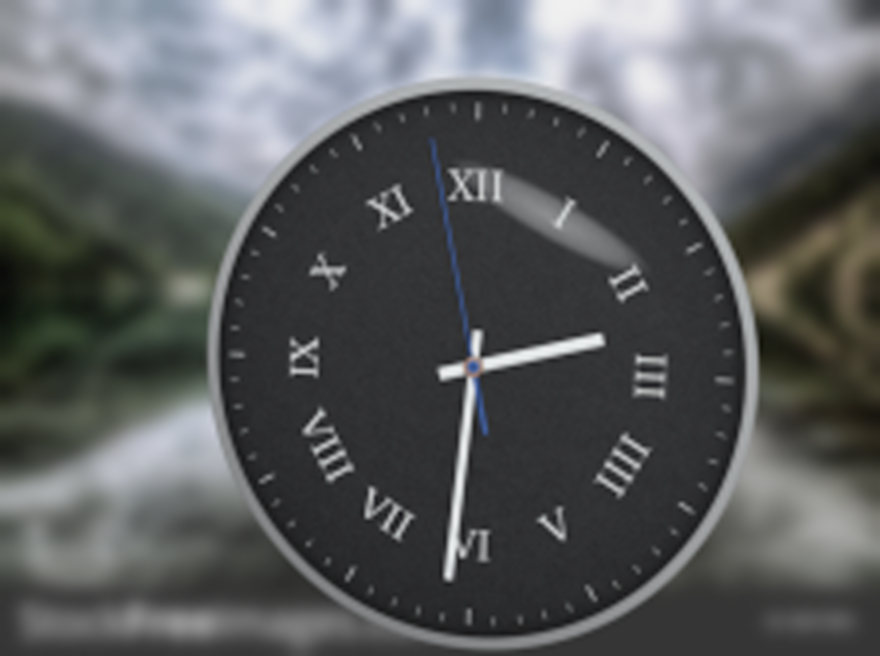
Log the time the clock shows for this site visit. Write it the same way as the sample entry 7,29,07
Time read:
2,30,58
